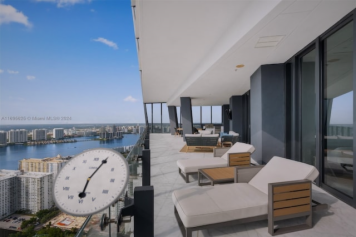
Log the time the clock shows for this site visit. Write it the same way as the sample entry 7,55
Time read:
6,04
